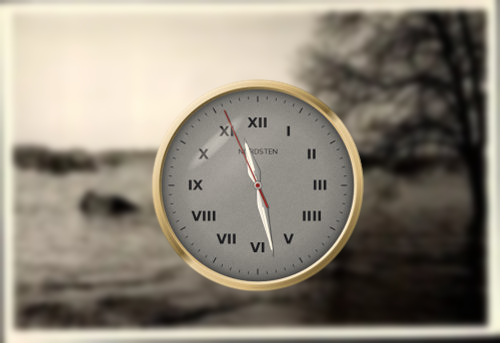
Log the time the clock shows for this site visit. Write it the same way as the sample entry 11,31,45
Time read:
11,27,56
